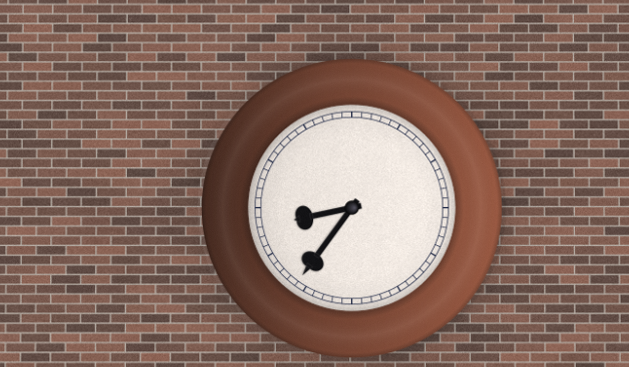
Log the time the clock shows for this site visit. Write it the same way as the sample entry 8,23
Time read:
8,36
